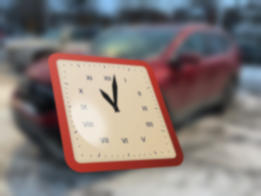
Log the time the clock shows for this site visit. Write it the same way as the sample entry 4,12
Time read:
11,02
